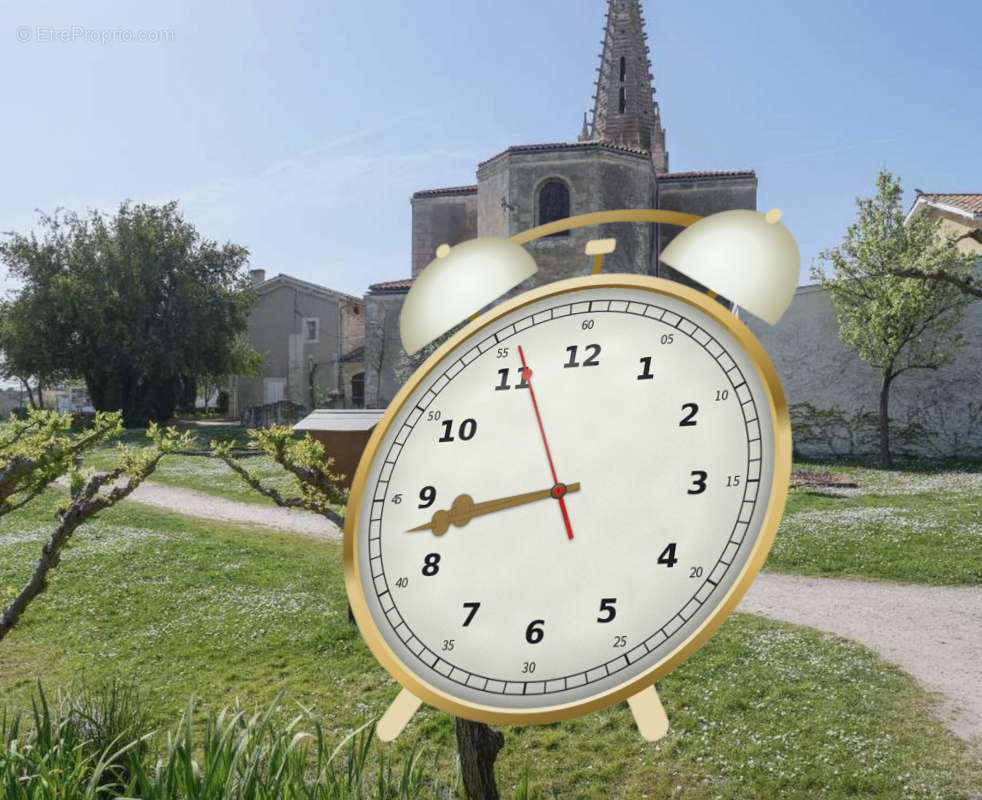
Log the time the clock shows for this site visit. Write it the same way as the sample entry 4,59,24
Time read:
8,42,56
